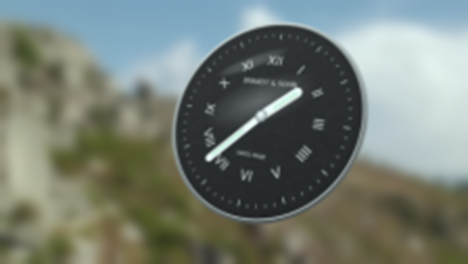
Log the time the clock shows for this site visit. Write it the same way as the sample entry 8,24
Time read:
1,37
